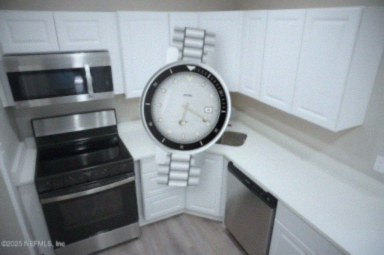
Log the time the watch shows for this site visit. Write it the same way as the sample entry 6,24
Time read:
6,19
